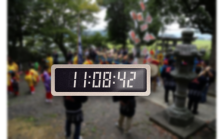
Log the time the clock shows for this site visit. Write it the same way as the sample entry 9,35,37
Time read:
11,08,42
